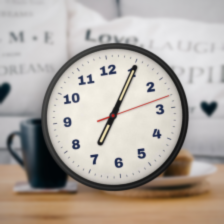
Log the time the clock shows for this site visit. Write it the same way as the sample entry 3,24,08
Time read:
7,05,13
